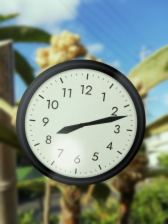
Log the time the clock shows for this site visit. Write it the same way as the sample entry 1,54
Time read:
8,12
